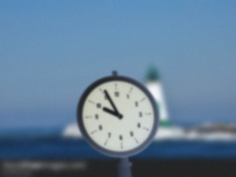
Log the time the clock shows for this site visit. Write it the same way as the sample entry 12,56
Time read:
9,56
